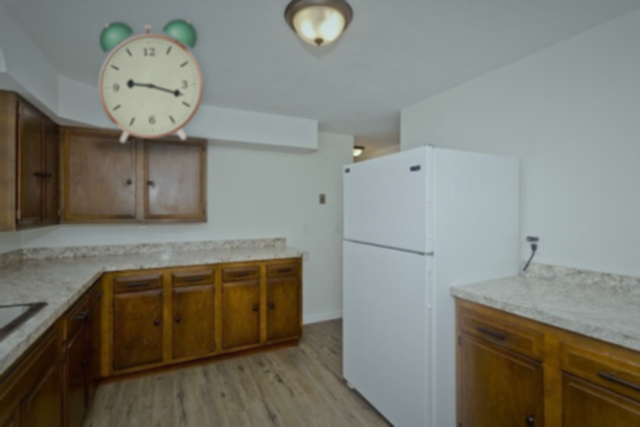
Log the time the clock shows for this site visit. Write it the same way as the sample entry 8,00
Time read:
9,18
